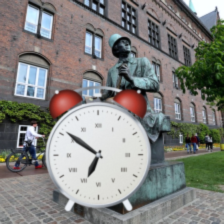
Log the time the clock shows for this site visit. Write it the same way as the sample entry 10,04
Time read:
6,51
